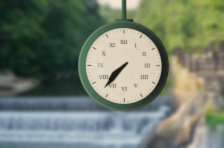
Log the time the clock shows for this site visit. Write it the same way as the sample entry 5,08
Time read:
7,37
